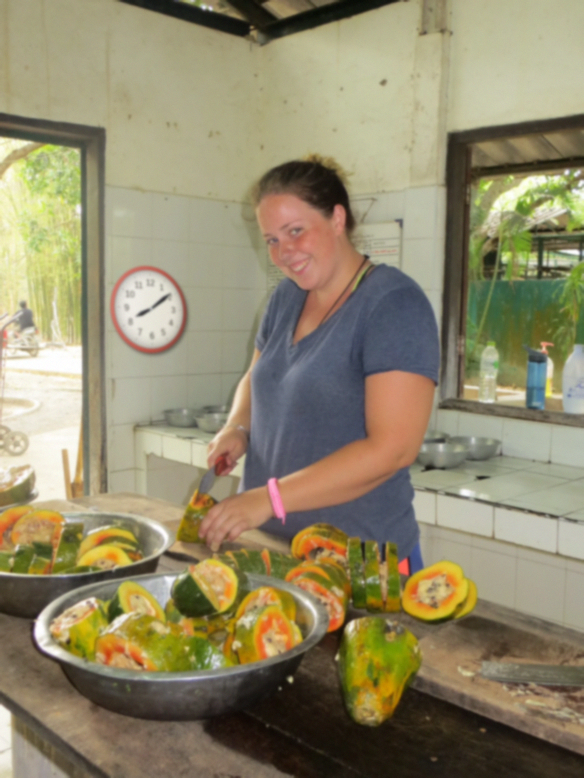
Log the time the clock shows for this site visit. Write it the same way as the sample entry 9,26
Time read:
8,09
